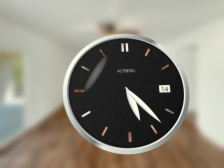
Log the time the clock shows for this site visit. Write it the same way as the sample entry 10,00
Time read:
5,23
